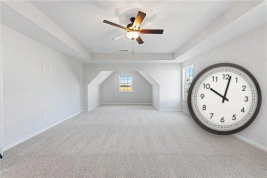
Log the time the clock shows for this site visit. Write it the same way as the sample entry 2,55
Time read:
10,02
